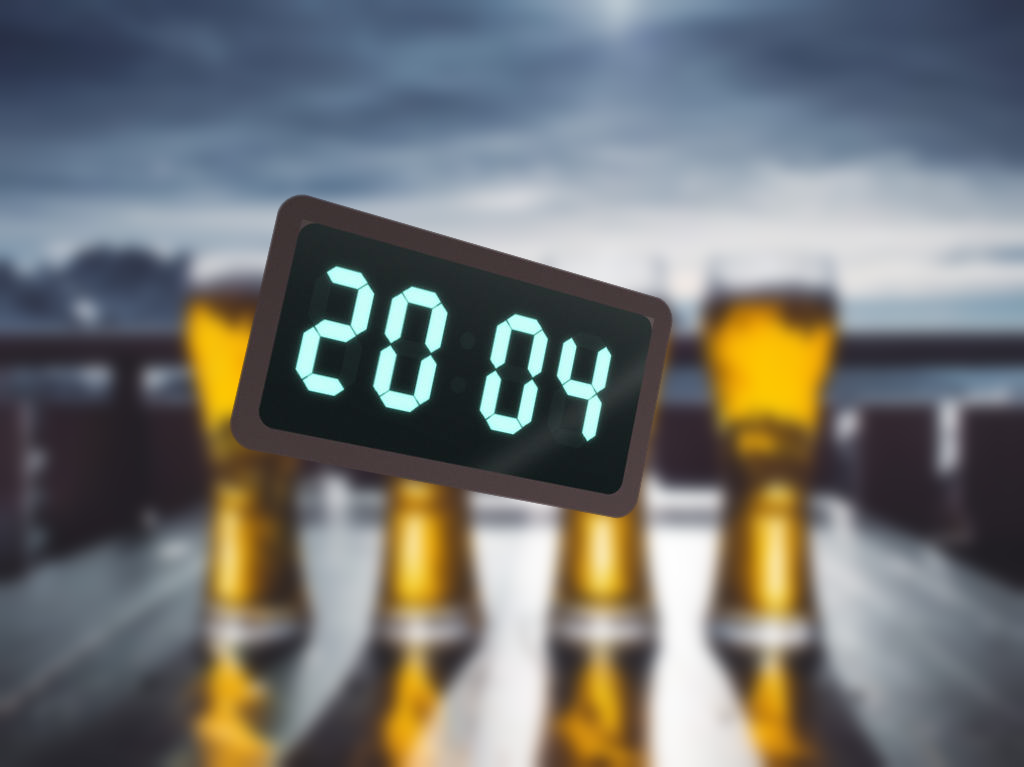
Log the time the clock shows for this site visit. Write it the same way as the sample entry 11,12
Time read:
20,04
